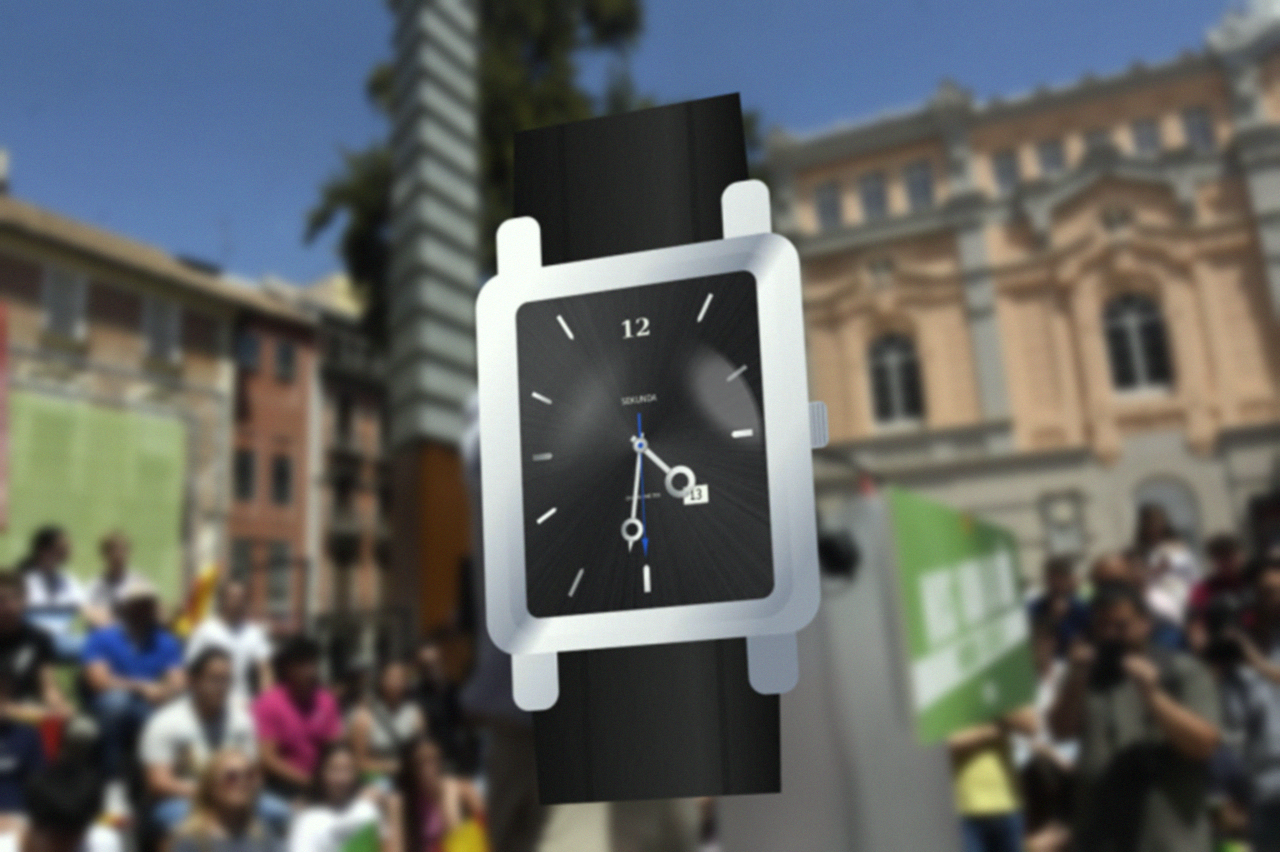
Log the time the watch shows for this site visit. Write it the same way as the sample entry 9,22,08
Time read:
4,31,30
